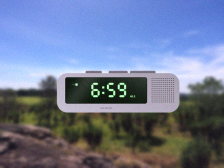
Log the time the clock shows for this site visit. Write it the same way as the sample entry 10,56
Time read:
6,59
